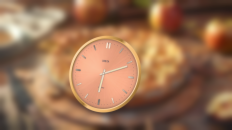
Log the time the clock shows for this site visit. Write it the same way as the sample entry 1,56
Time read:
6,11
